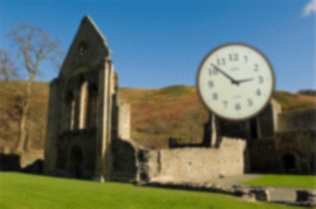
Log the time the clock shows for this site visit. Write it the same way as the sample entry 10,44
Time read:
2,52
